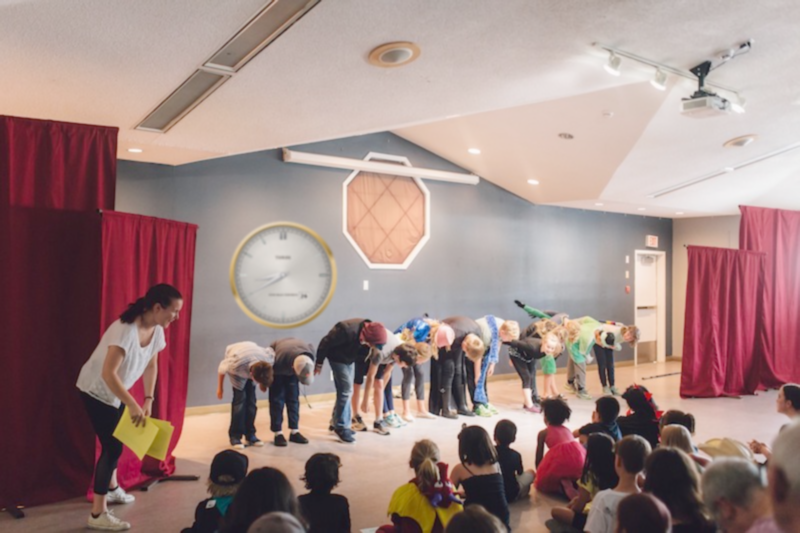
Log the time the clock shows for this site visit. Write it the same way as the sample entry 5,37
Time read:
8,40
